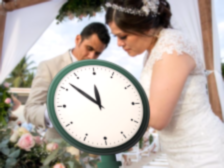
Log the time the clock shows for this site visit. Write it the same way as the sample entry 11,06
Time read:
11,52
